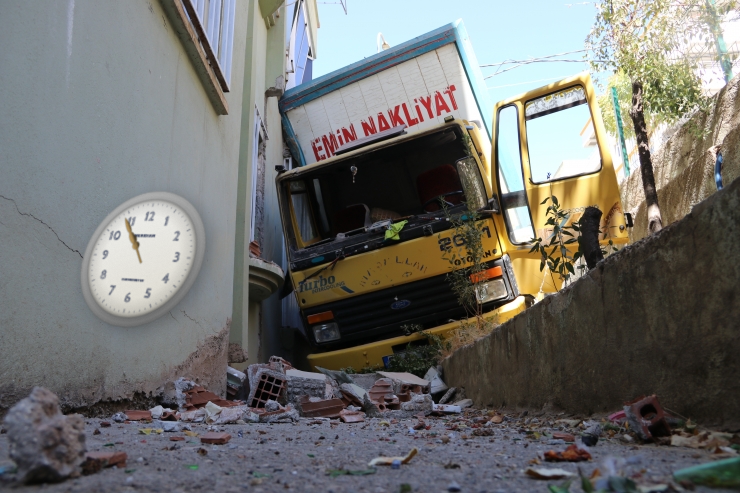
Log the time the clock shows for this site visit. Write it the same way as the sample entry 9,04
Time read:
10,54
